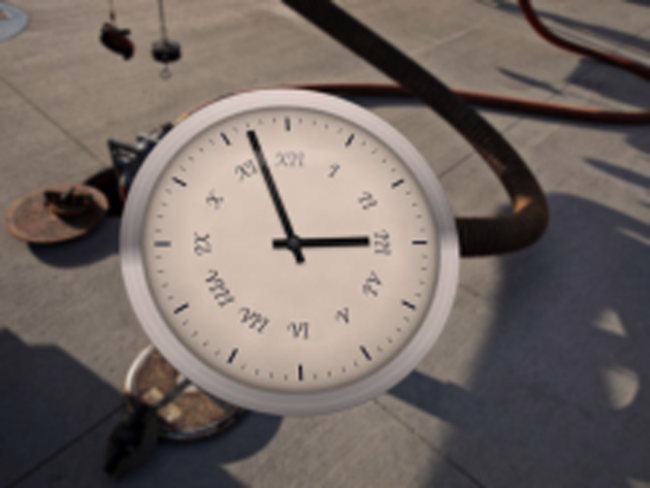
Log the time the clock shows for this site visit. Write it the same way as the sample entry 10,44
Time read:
2,57
